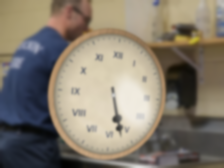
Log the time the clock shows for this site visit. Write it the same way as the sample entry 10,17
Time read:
5,27
